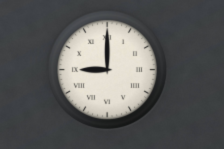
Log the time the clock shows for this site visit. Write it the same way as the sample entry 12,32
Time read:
9,00
